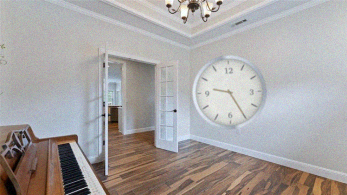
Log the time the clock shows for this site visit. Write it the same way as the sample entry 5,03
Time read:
9,25
